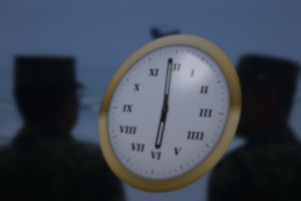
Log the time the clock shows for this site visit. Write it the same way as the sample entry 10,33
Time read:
5,59
